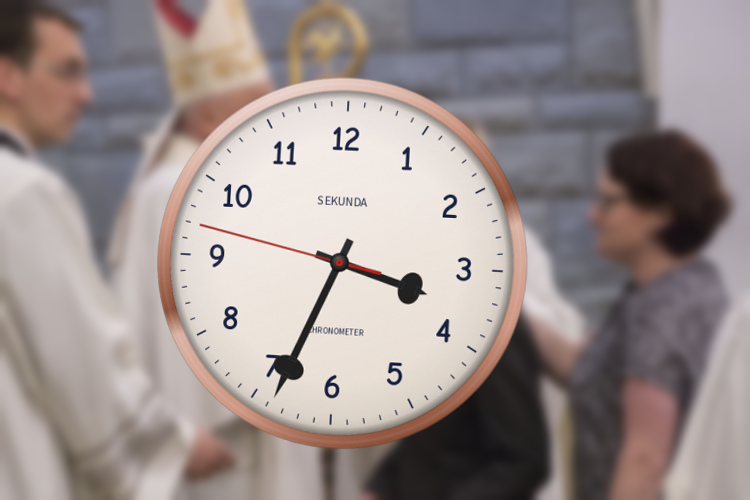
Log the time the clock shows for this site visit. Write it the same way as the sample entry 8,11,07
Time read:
3,33,47
